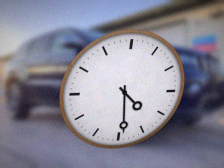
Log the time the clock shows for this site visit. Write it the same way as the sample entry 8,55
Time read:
4,29
